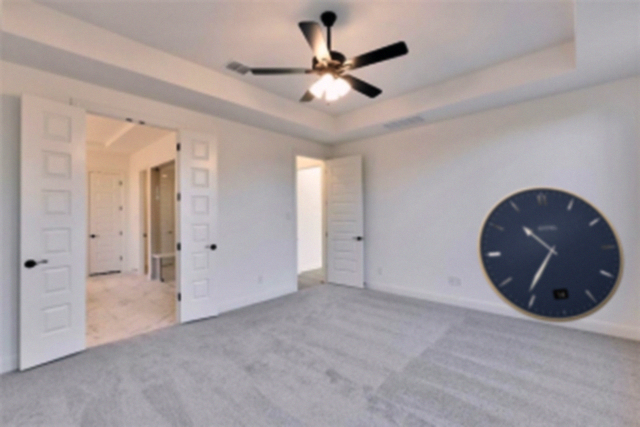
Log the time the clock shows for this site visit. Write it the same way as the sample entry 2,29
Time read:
10,36
